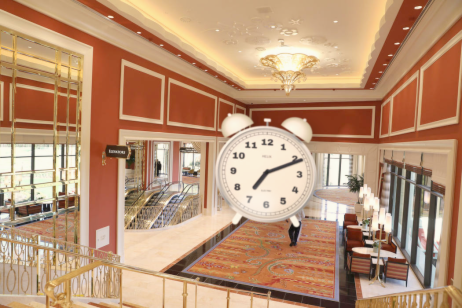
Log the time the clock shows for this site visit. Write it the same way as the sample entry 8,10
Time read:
7,11
